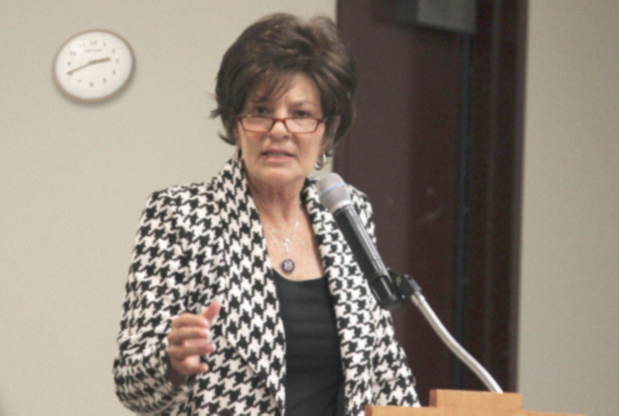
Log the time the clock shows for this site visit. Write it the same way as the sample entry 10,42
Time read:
2,41
